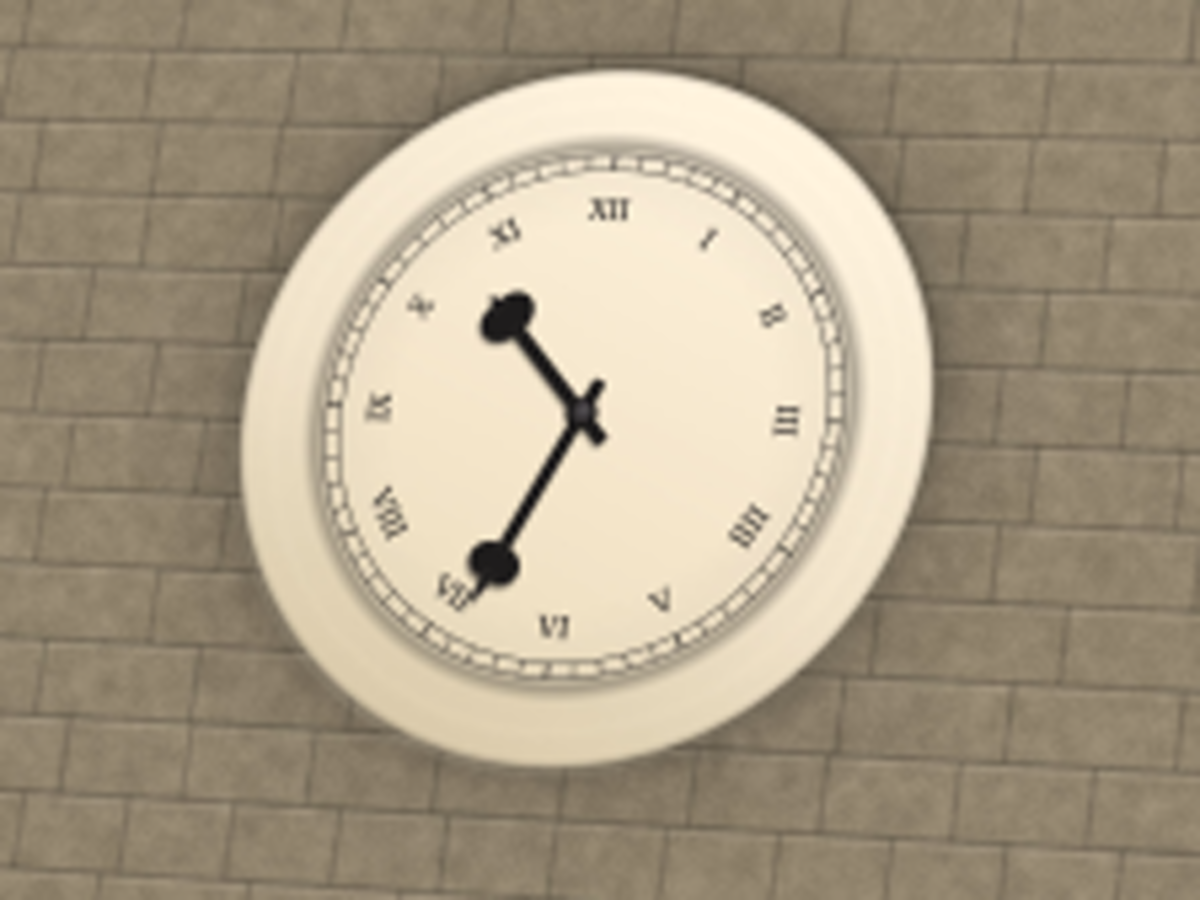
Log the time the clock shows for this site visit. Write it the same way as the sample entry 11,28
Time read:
10,34
